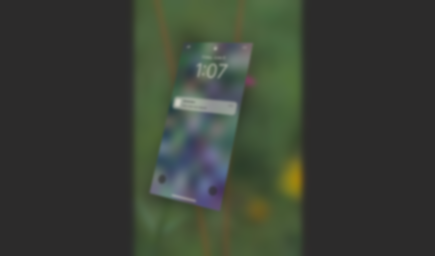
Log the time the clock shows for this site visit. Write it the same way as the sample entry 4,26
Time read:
1,07
